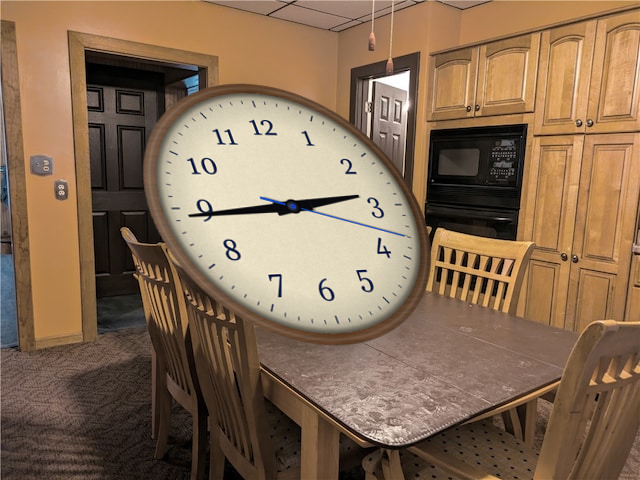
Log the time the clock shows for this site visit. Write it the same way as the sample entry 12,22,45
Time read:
2,44,18
